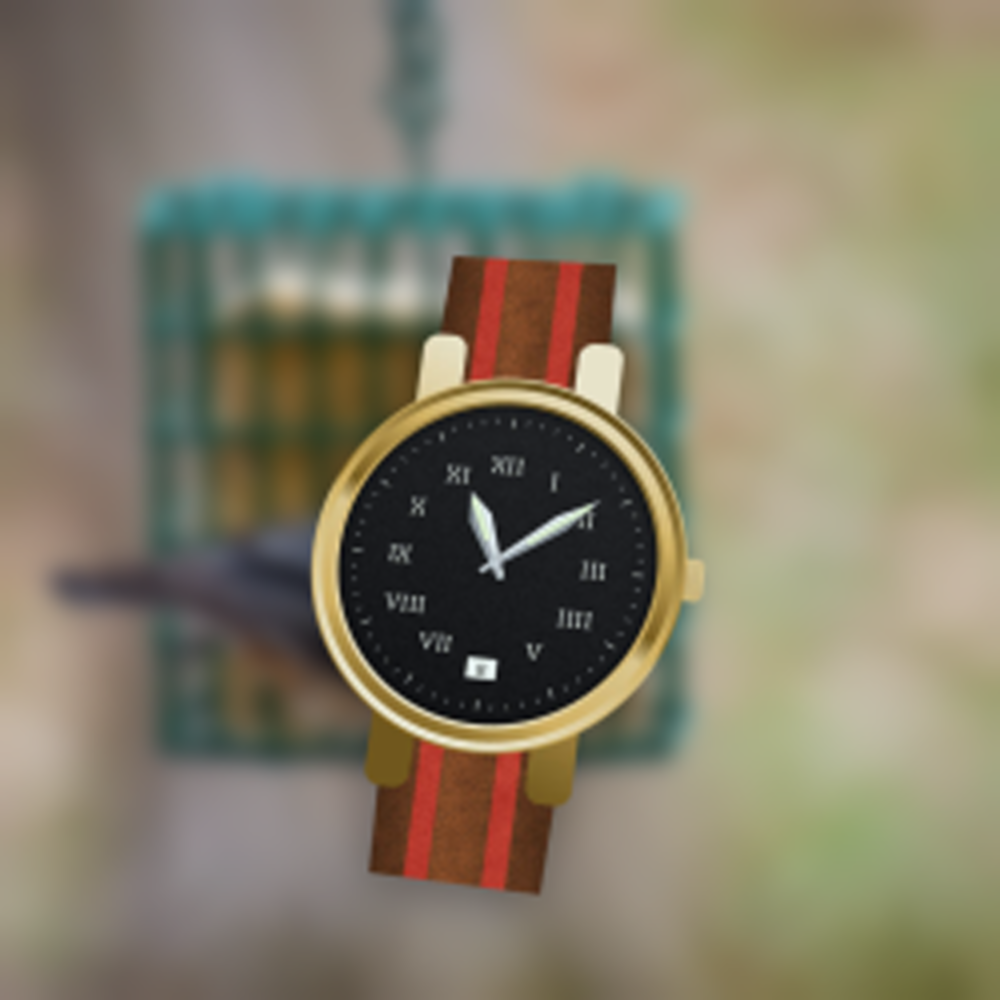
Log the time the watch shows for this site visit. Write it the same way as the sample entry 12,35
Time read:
11,09
